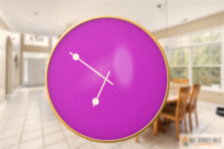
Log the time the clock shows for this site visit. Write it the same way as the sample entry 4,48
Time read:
6,51
